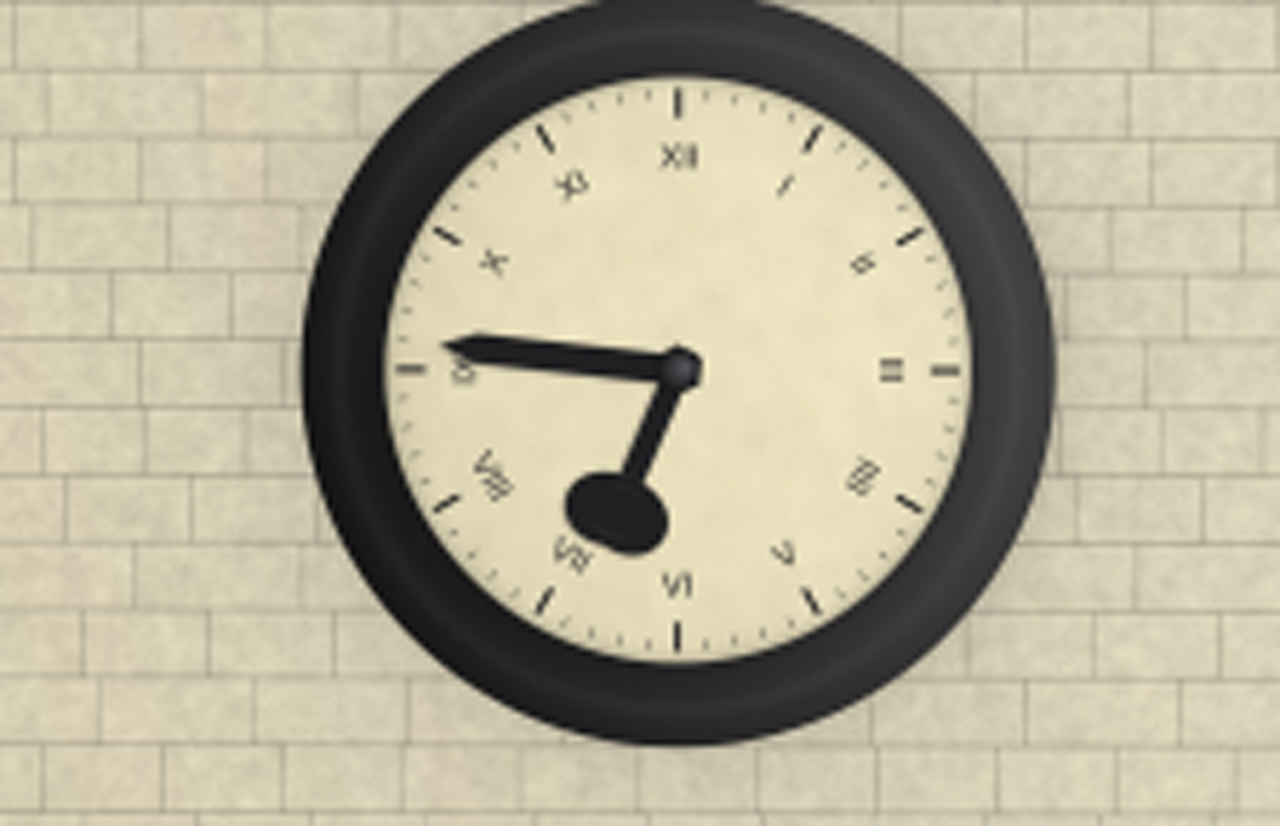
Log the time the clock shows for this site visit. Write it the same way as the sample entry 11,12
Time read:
6,46
